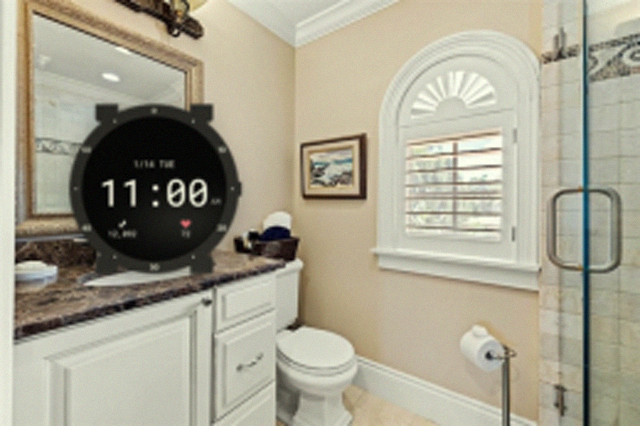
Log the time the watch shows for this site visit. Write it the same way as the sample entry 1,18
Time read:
11,00
